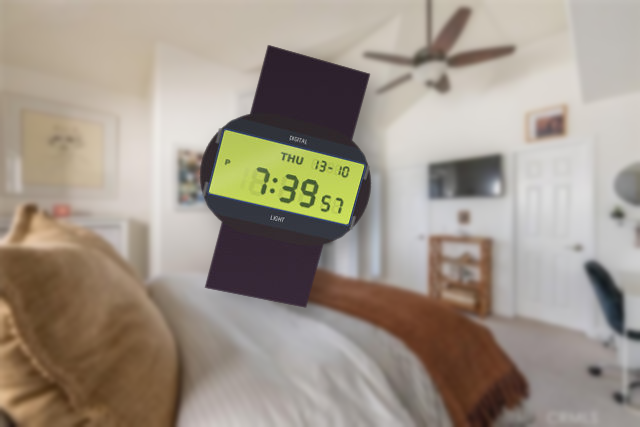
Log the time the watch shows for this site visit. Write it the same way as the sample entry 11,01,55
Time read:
7,39,57
